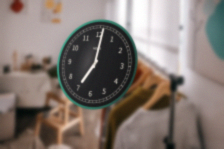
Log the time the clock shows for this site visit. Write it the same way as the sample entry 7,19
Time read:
7,01
